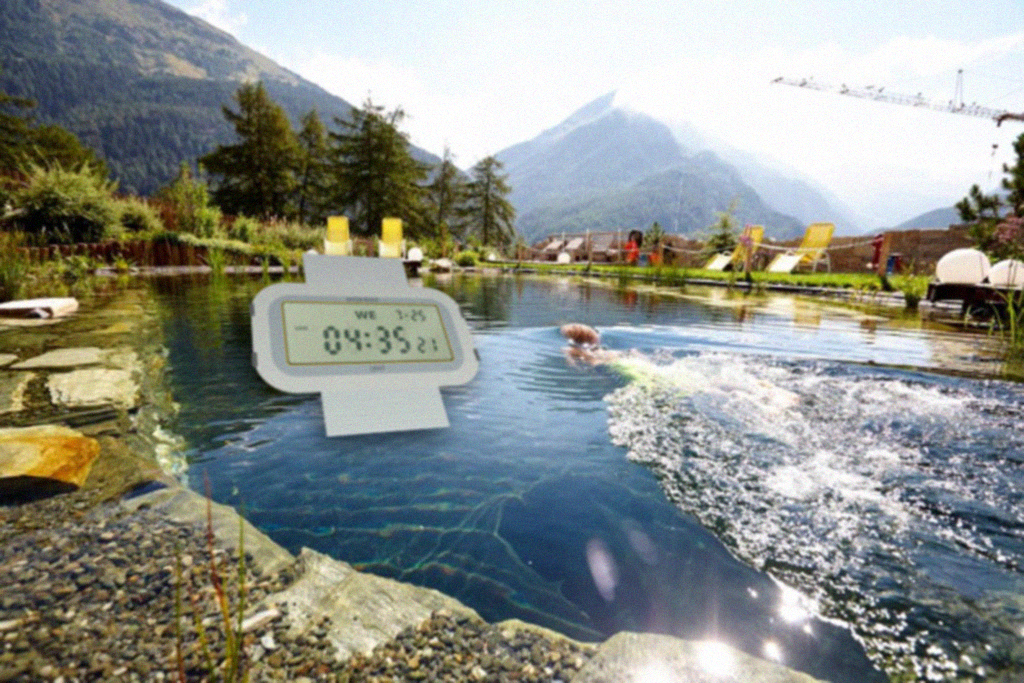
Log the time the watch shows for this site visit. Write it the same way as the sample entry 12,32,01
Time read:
4,35,21
